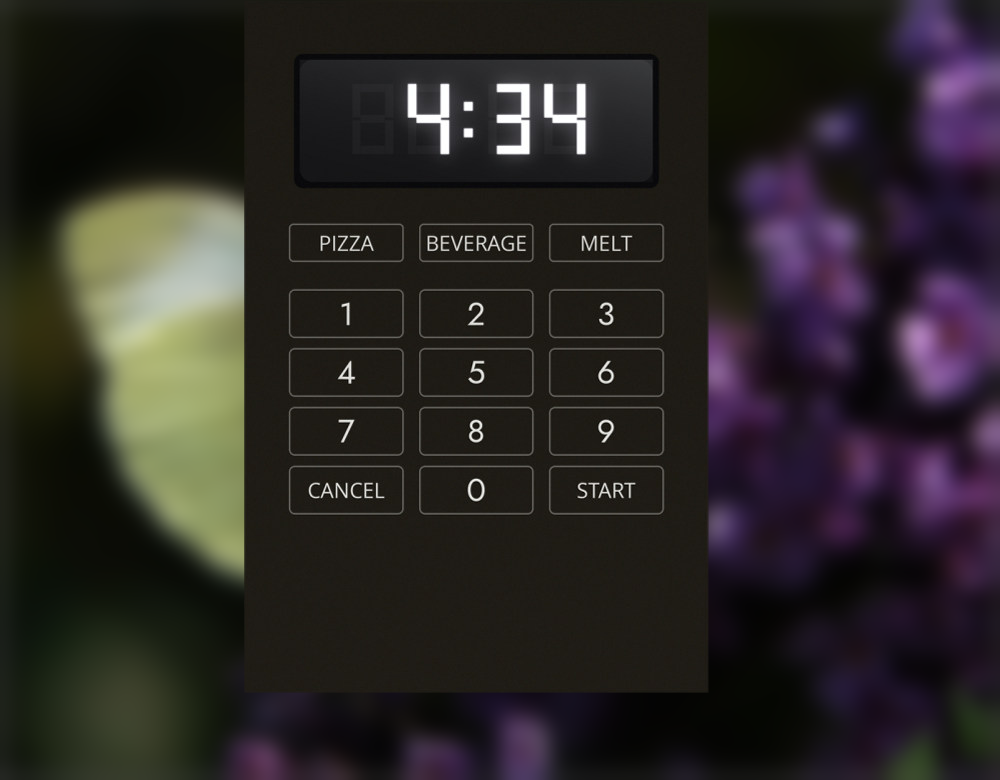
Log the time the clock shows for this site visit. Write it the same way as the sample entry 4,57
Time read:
4,34
